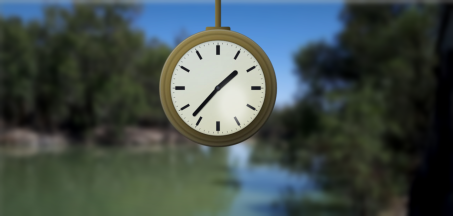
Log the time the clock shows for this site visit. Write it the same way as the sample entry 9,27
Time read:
1,37
